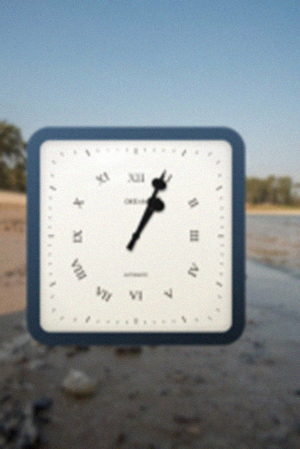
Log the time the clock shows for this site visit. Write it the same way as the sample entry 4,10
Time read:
1,04
